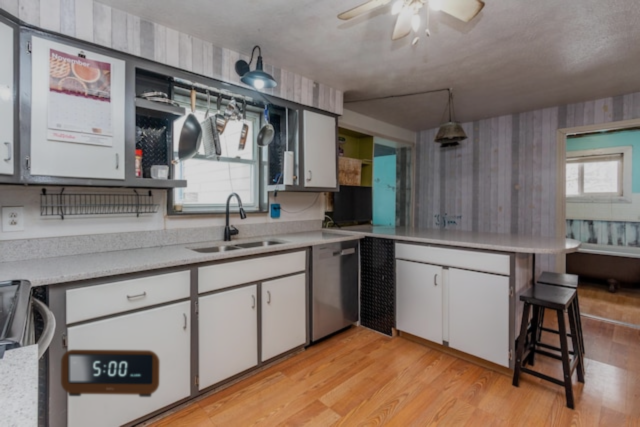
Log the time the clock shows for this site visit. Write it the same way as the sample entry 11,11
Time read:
5,00
